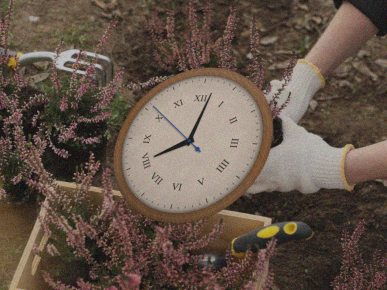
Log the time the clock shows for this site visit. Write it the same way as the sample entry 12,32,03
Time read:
8,01,51
